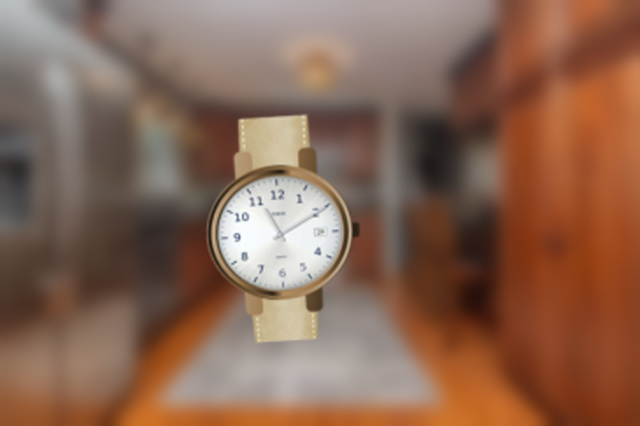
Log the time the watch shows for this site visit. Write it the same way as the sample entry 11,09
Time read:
11,10
